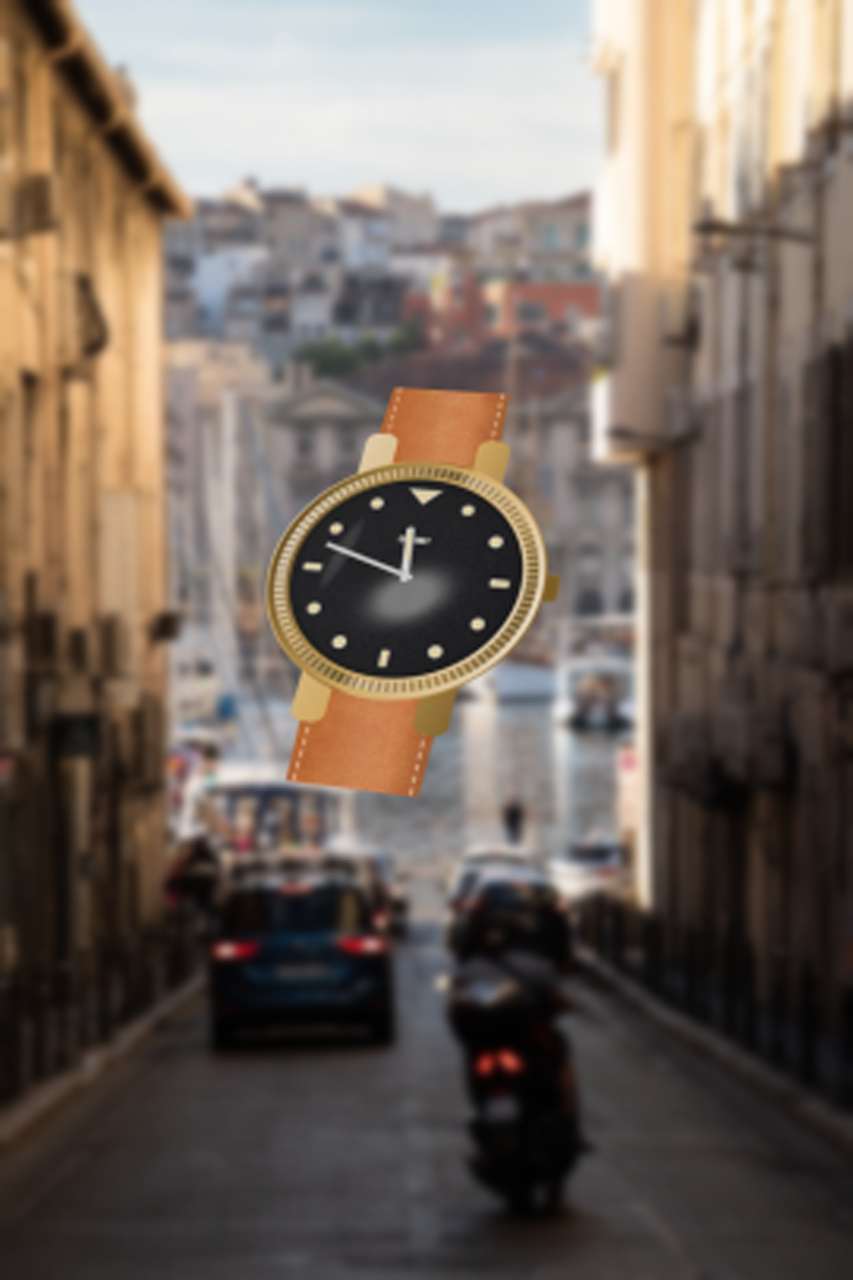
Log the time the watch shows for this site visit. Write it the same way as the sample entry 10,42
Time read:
11,48
